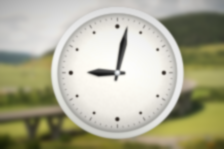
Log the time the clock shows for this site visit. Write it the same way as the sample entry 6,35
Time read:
9,02
